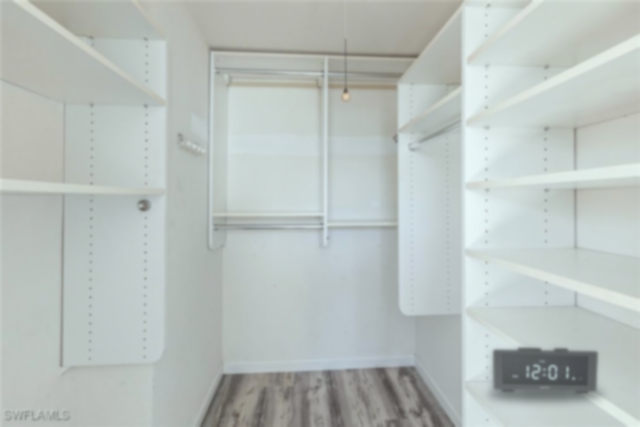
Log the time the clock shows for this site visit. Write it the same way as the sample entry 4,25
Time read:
12,01
